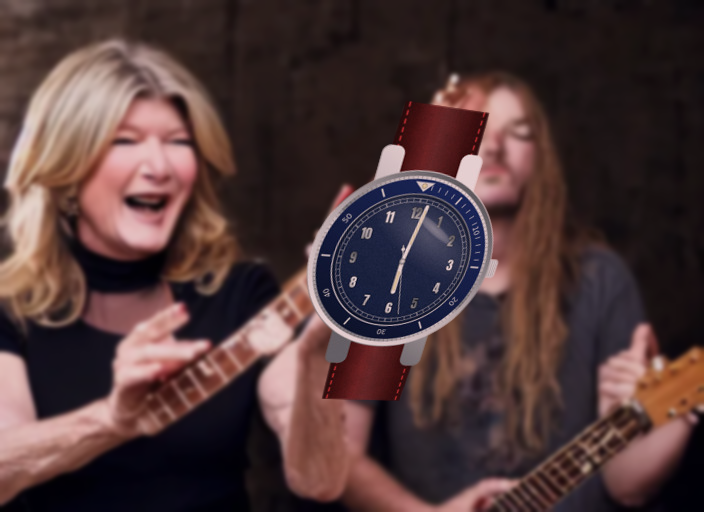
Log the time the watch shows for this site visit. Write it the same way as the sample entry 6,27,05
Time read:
6,01,28
